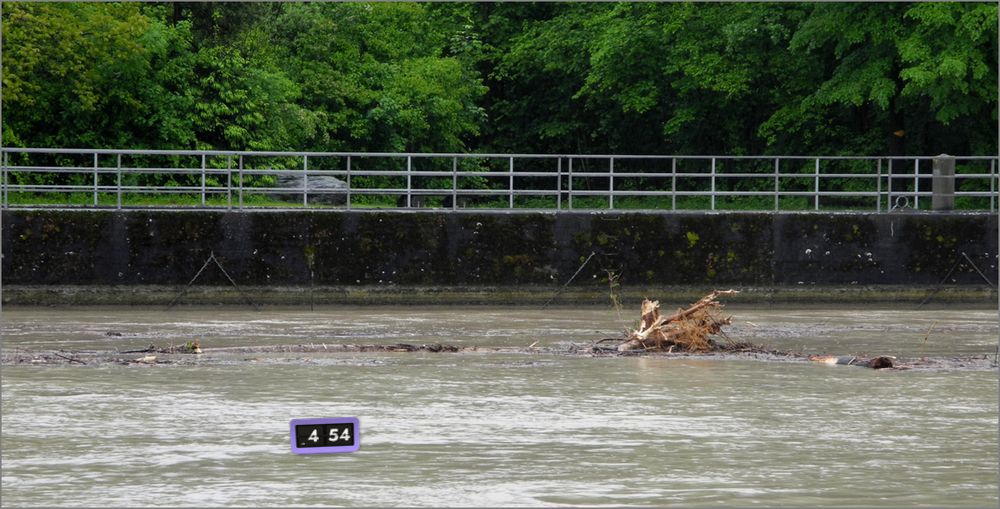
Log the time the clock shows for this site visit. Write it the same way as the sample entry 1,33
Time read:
4,54
